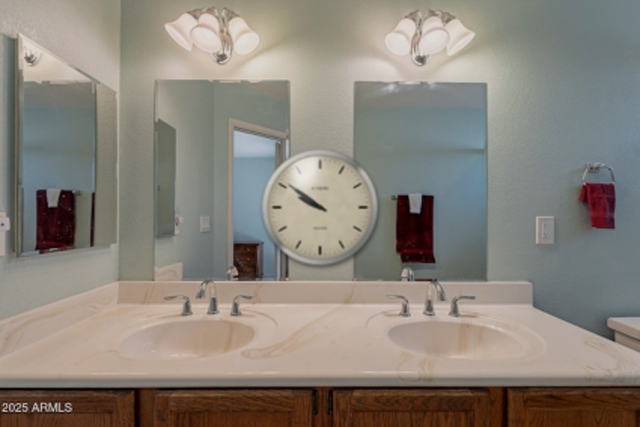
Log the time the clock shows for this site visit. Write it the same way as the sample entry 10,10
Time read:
9,51
